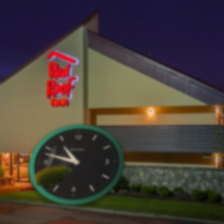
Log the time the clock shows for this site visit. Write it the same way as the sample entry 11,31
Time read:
10,48
